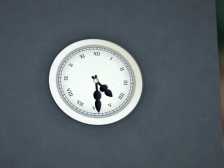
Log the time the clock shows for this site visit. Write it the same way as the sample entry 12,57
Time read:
4,29
